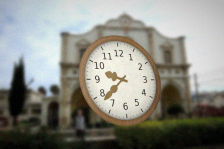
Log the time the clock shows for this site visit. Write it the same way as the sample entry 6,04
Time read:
9,38
